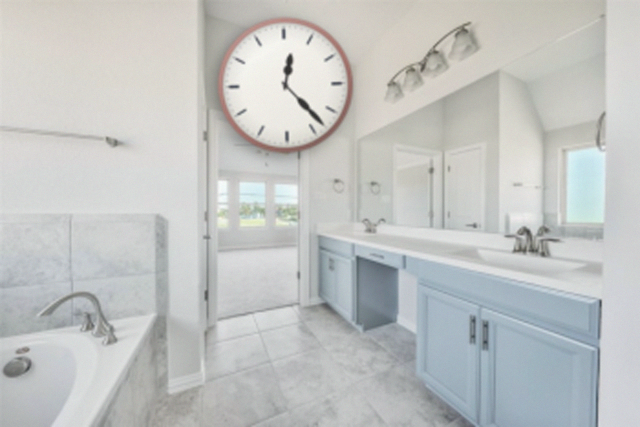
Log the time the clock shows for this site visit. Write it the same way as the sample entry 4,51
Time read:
12,23
